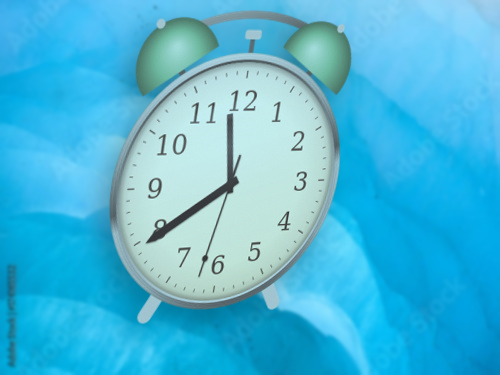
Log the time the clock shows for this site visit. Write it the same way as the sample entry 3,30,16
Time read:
11,39,32
